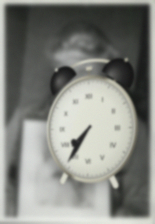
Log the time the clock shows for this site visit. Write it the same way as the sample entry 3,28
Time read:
7,36
